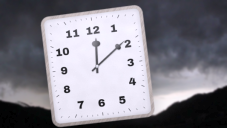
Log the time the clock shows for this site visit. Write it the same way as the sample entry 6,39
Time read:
12,09
